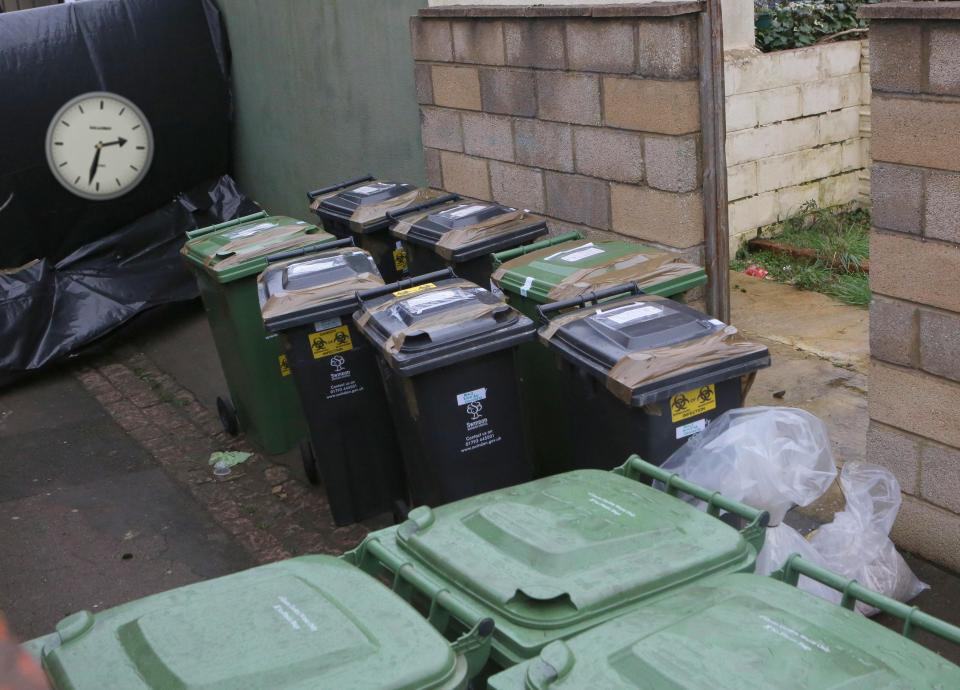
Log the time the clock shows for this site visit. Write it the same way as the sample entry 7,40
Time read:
2,32
